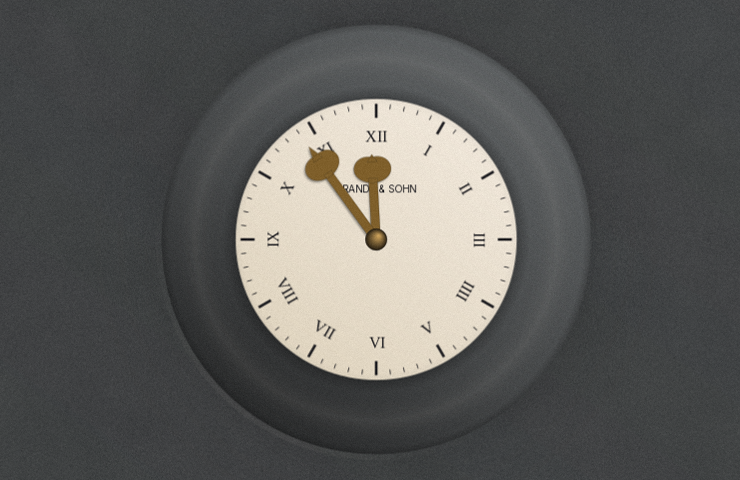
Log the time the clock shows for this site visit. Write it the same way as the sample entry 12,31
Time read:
11,54
